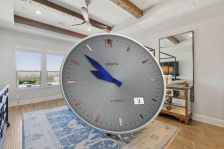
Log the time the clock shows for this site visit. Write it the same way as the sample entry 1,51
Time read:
9,53
